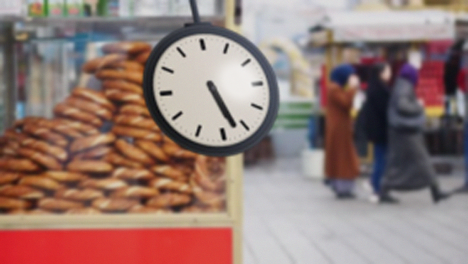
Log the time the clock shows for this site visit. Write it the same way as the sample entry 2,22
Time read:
5,27
